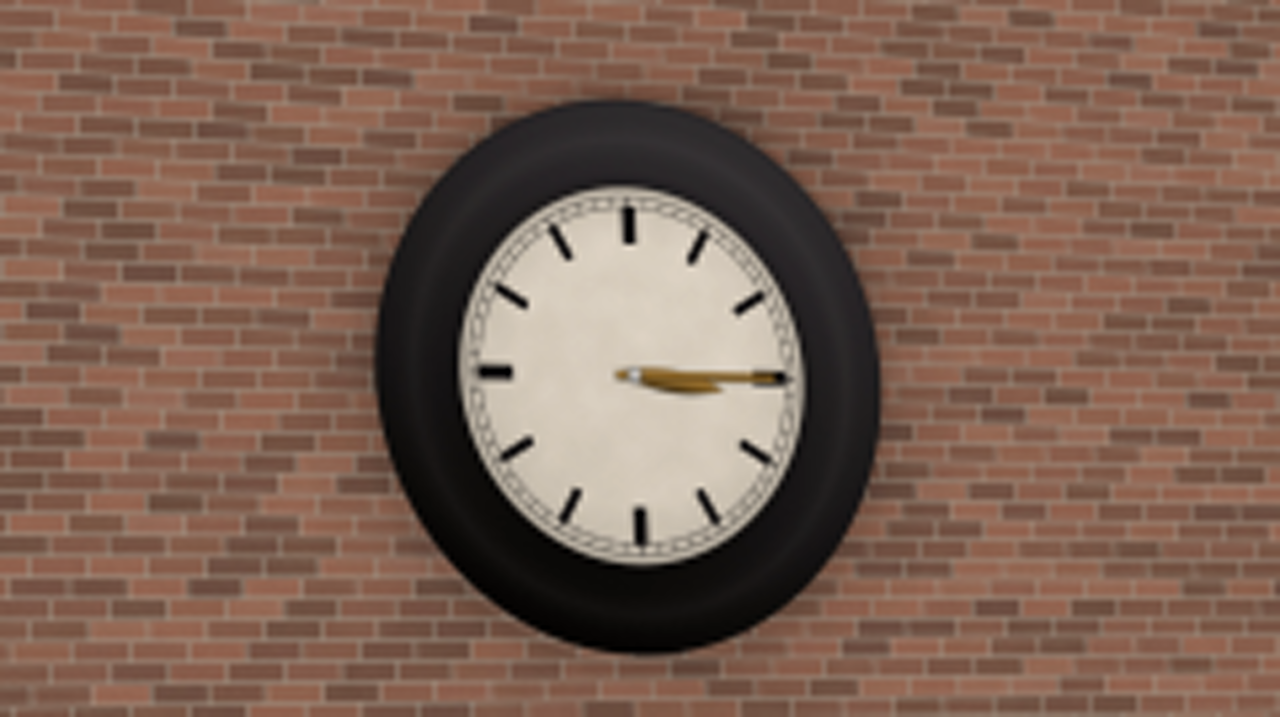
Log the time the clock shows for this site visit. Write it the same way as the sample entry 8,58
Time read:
3,15
